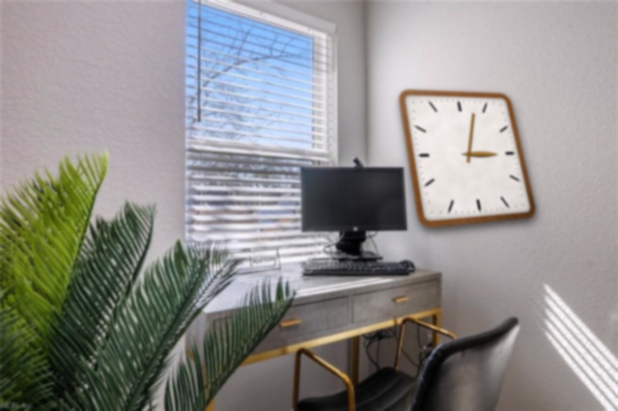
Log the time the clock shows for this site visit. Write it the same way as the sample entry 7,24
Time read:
3,03
